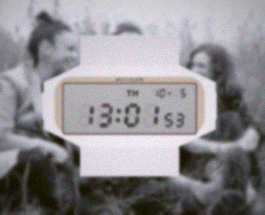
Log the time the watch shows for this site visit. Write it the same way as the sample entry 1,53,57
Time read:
13,01,53
